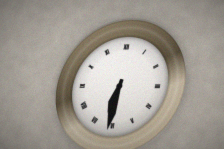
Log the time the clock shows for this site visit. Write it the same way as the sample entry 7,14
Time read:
6,31
